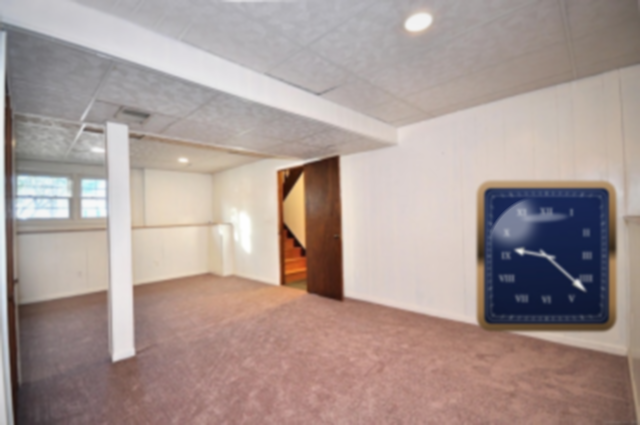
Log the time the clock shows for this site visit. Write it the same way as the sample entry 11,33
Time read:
9,22
